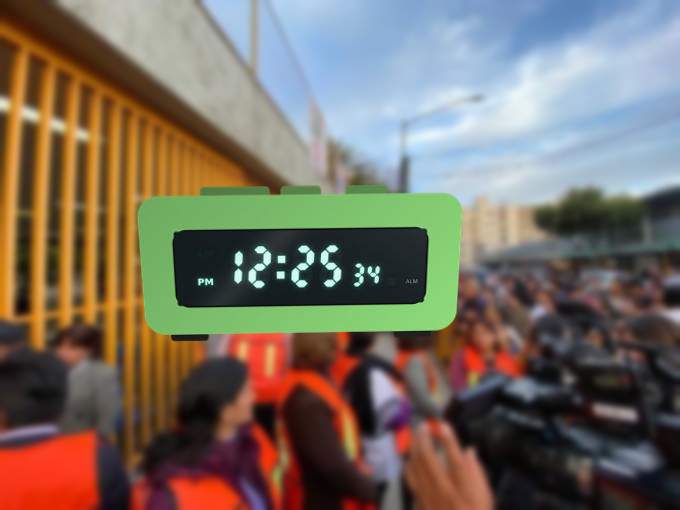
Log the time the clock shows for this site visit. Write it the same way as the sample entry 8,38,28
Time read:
12,25,34
